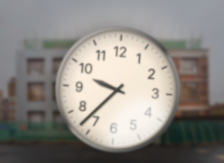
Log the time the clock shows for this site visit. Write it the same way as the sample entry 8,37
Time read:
9,37
